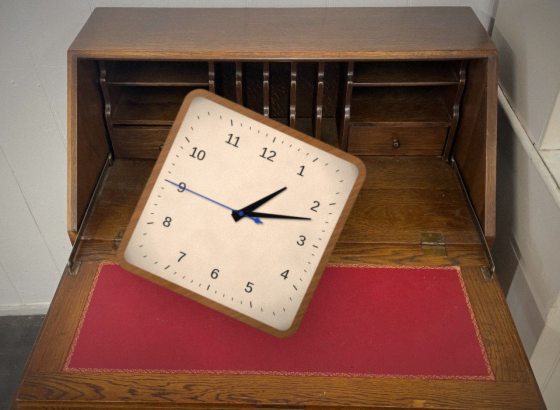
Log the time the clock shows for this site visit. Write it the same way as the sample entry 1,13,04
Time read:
1,11,45
